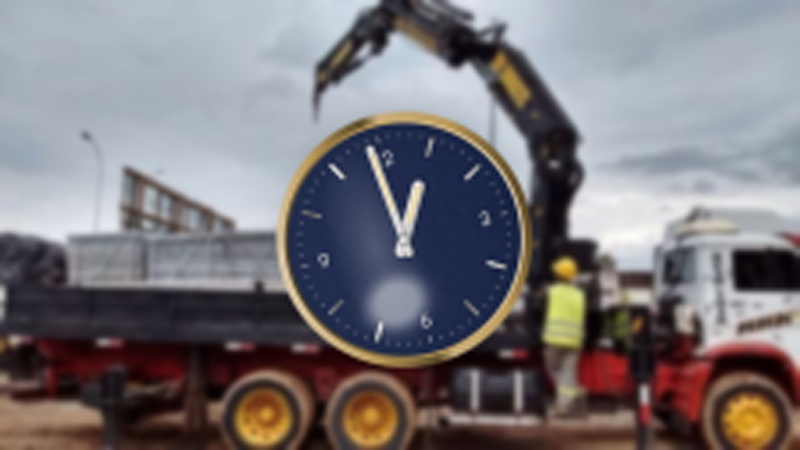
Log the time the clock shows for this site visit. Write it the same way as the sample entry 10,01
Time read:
12,59
